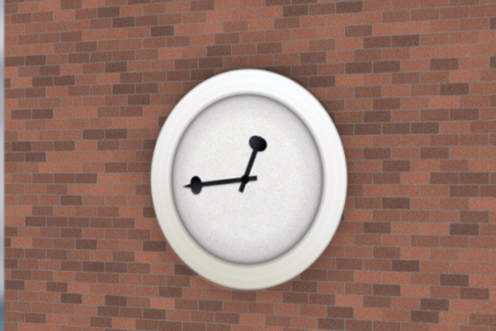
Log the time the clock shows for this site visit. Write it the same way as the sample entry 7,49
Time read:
12,44
